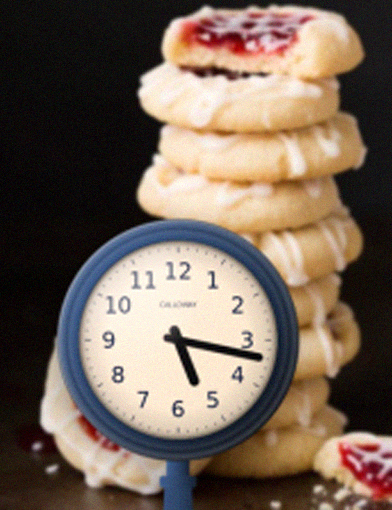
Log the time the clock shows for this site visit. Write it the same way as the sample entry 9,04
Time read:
5,17
